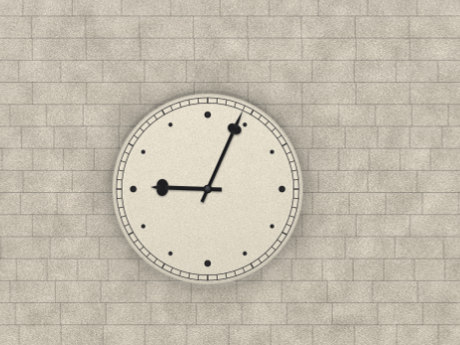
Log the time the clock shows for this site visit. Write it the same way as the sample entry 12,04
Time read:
9,04
